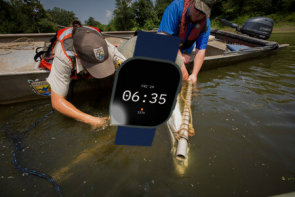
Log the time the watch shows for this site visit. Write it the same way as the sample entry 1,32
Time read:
6,35
